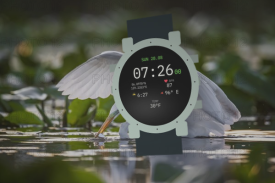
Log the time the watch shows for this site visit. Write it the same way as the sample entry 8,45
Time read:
7,26
